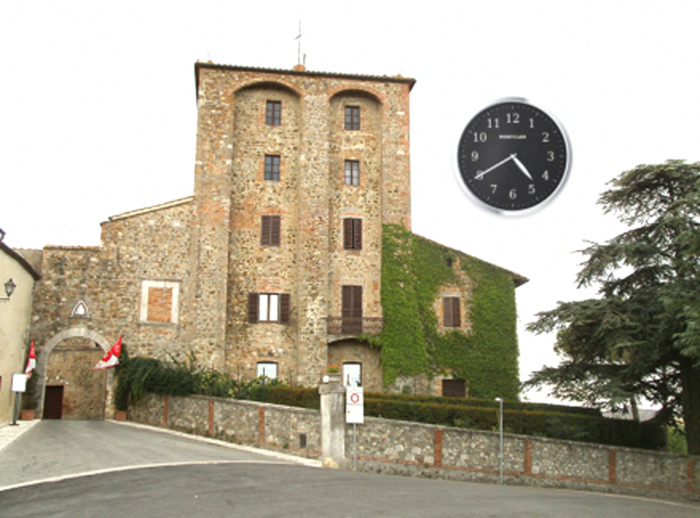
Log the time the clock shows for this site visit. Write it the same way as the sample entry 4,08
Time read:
4,40
